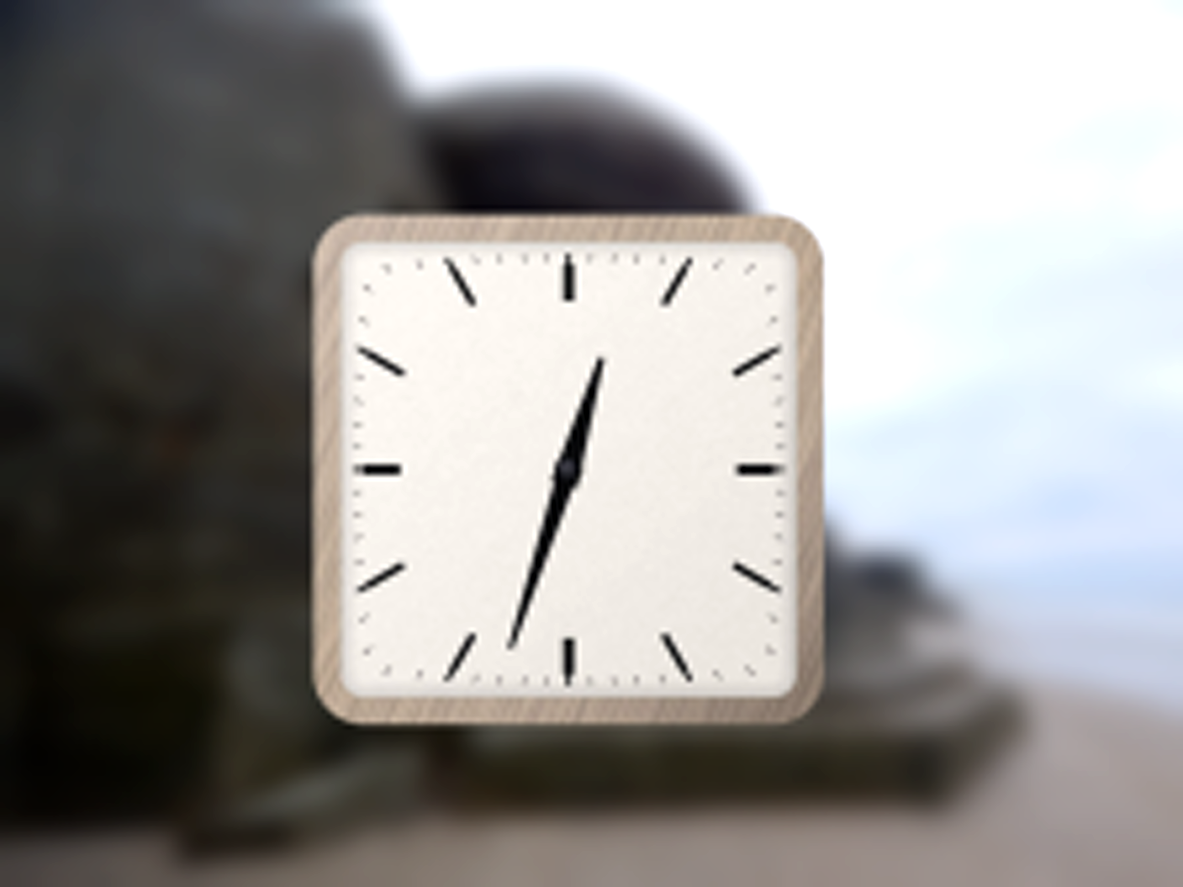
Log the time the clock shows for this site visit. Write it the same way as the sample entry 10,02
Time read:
12,33
